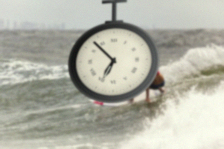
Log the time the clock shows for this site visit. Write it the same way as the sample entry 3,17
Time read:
6,53
